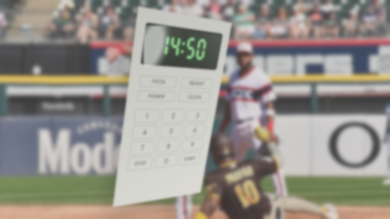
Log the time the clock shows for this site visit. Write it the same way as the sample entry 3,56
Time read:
14,50
